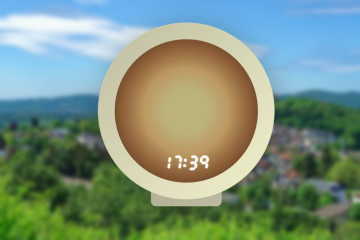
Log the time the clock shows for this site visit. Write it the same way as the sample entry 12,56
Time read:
17,39
